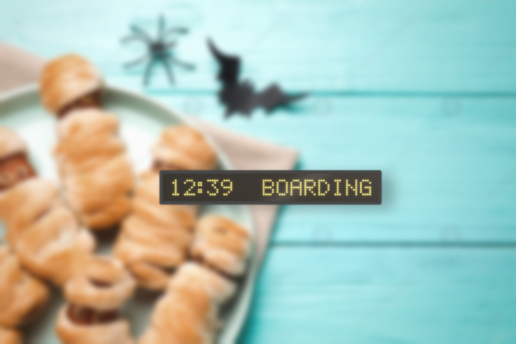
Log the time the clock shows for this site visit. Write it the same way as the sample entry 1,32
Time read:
12,39
